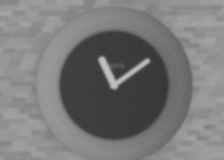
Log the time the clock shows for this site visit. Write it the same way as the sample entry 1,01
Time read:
11,09
